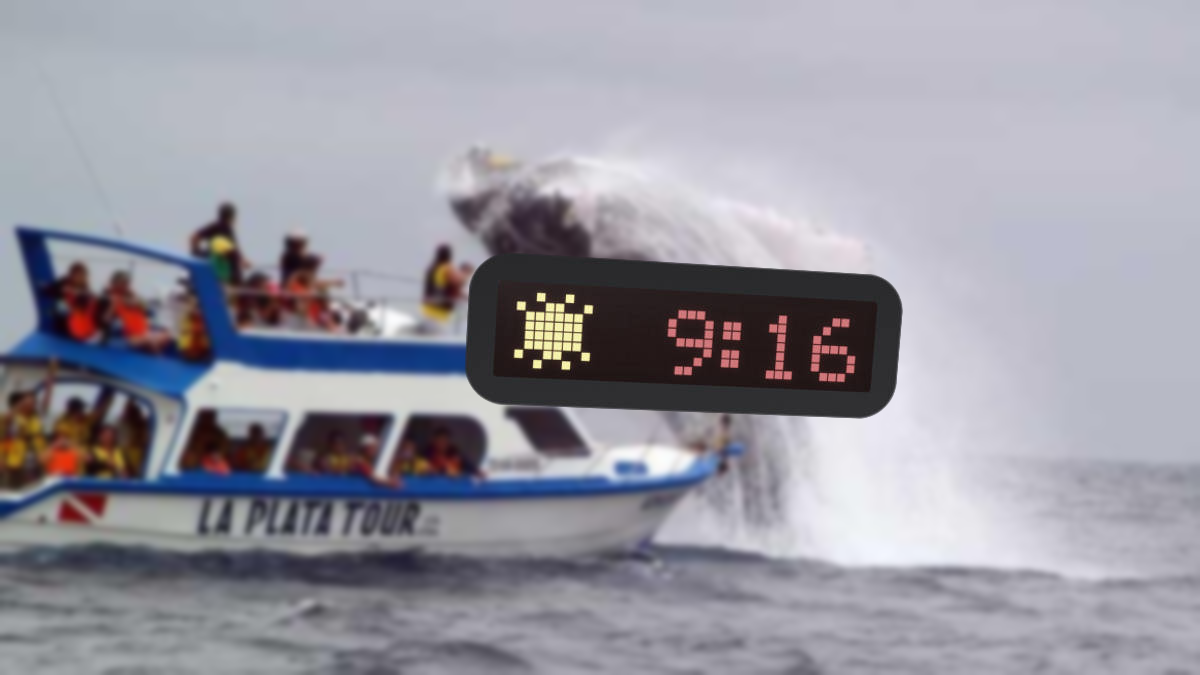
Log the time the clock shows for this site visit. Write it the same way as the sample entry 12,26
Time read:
9,16
